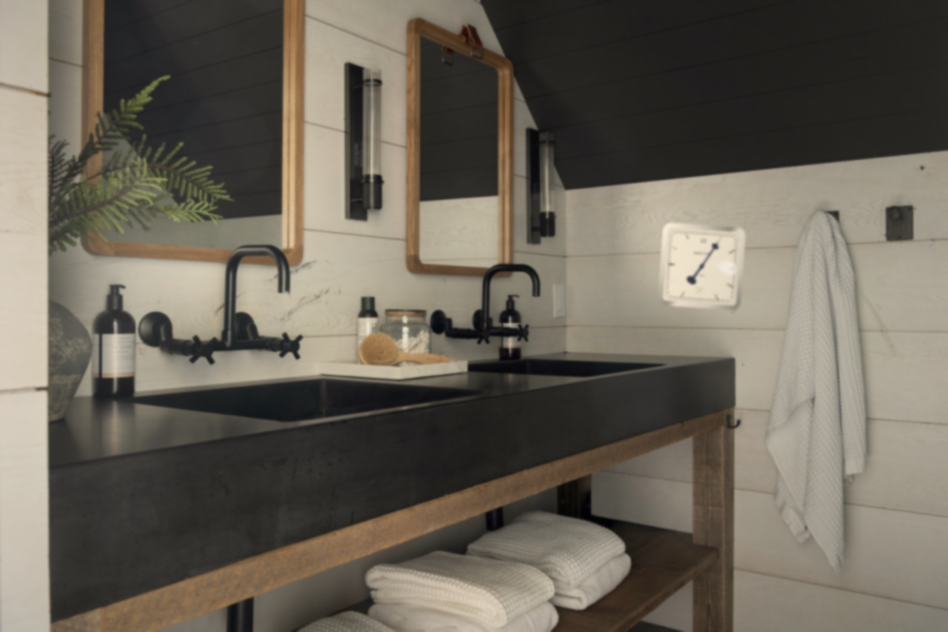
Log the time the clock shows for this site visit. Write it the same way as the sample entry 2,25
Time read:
7,05
